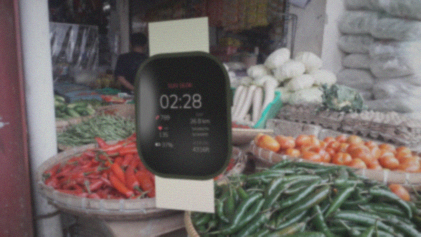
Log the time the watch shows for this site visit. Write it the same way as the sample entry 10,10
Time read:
2,28
